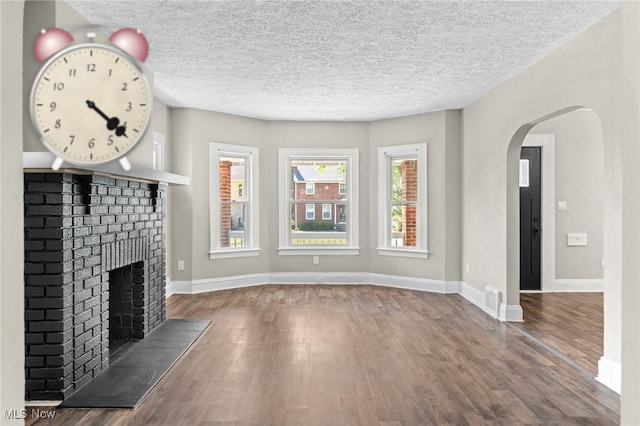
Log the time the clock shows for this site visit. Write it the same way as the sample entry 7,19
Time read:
4,22
